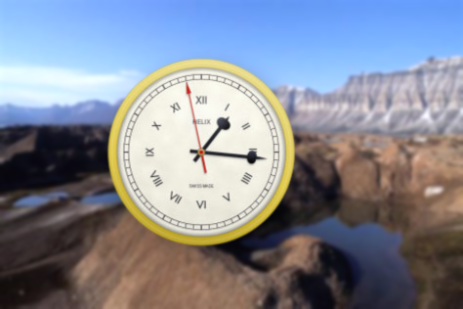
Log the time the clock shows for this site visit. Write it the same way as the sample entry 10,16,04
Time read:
1,15,58
